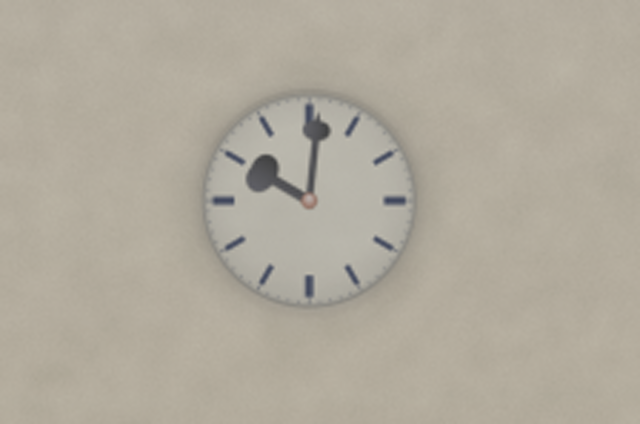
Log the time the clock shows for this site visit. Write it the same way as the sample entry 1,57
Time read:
10,01
